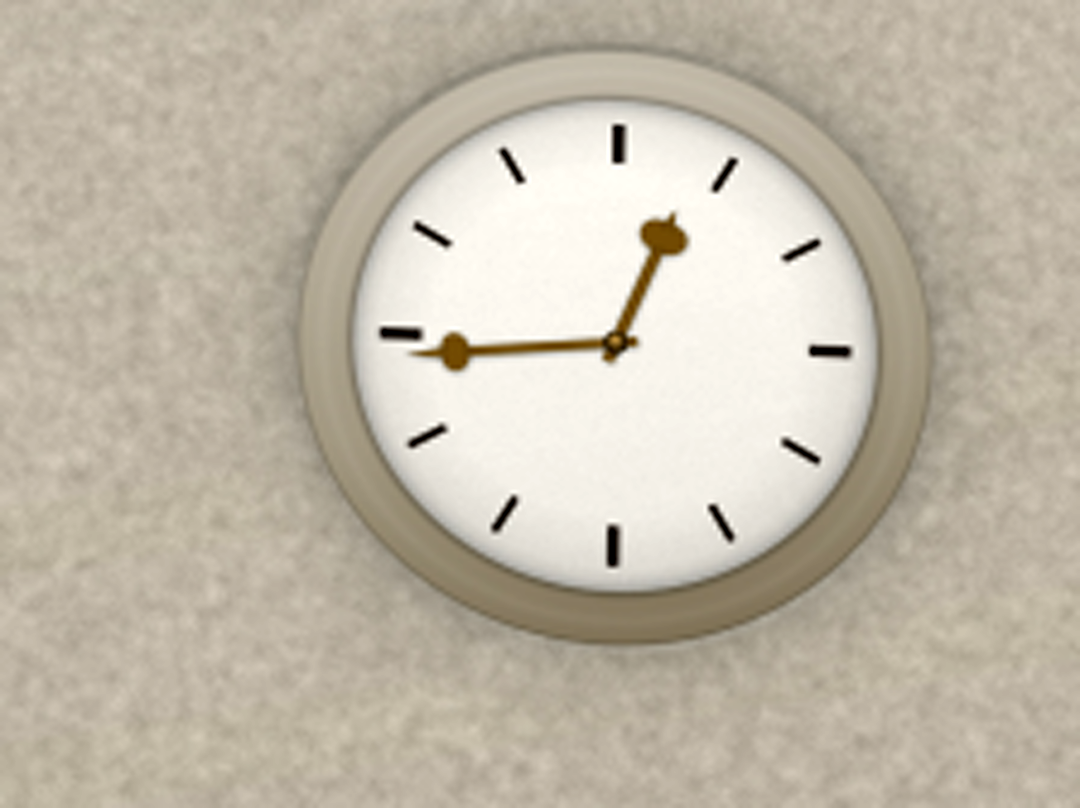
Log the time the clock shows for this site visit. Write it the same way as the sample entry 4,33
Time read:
12,44
